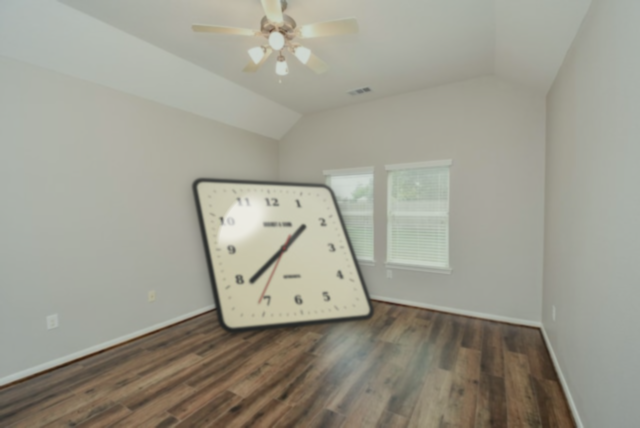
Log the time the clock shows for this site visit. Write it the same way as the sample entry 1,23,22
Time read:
1,38,36
